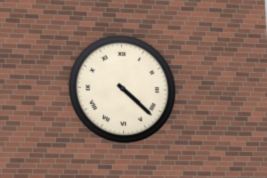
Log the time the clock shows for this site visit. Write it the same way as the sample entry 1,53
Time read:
4,22
